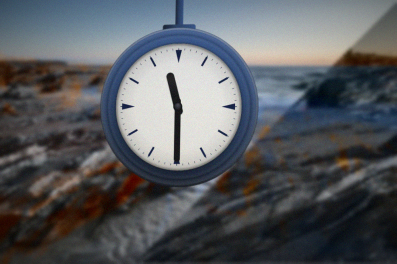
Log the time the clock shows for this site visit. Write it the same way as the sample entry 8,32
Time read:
11,30
